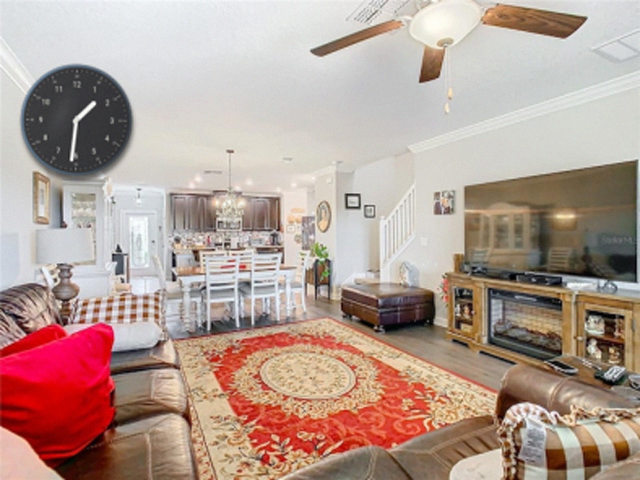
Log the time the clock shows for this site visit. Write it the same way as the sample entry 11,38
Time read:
1,31
